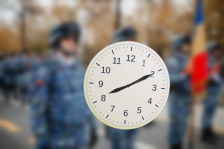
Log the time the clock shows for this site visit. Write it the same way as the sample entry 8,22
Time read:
8,10
